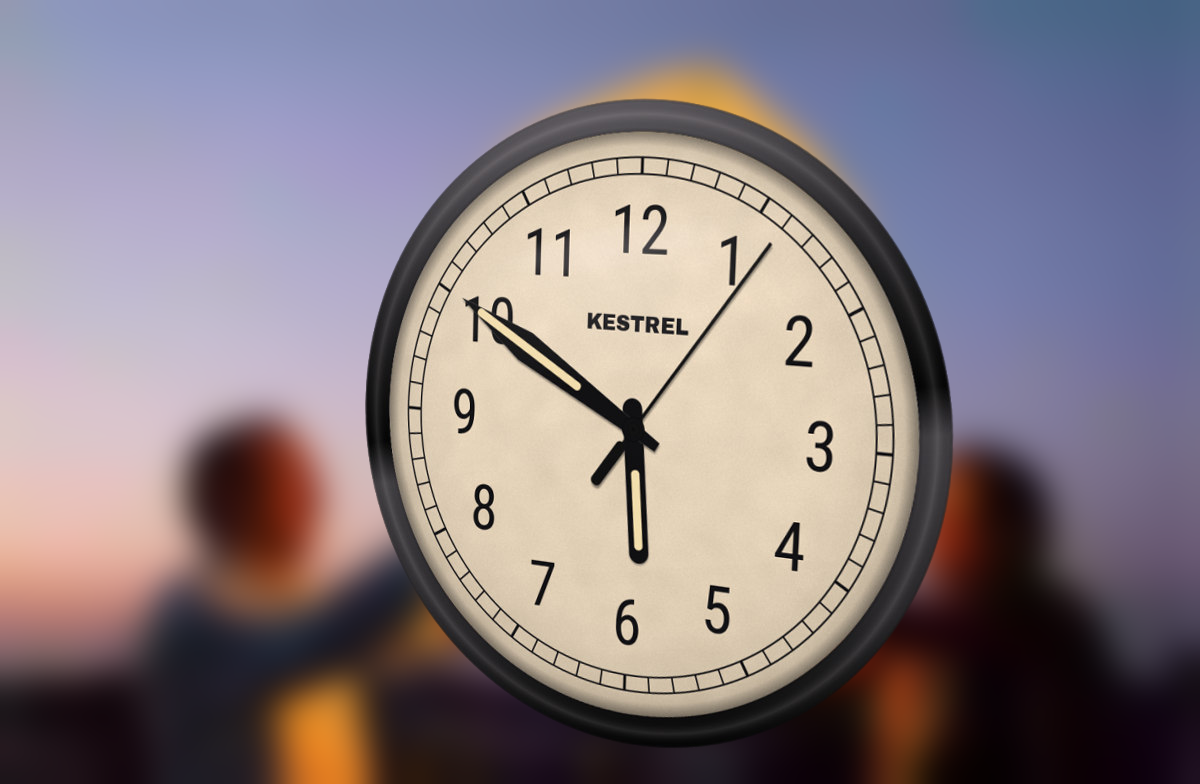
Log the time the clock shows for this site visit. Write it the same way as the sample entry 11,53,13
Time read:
5,50,06
